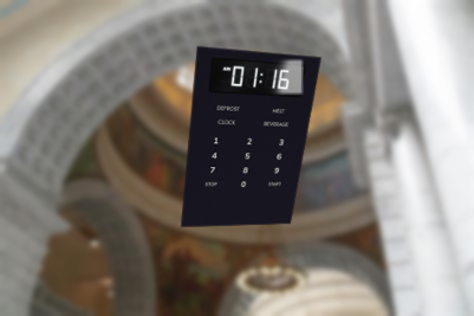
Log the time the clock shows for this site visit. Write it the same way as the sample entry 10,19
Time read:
1,16
